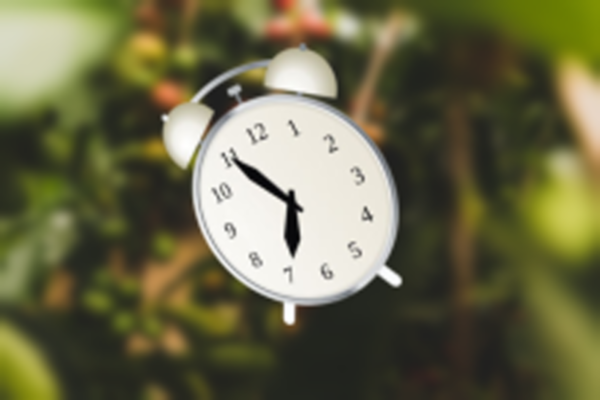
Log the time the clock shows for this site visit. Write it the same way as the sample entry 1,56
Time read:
6,55
